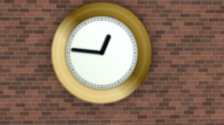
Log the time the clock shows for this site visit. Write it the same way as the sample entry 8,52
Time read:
12,46
